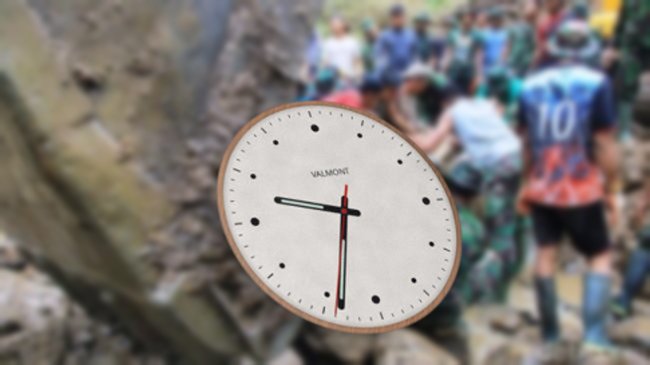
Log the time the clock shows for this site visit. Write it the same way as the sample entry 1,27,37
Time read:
9,33,34
